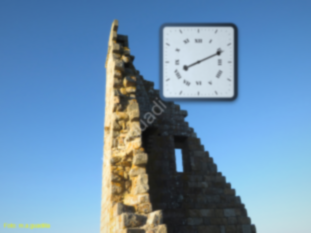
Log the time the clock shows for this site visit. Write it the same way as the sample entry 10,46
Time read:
8,11
